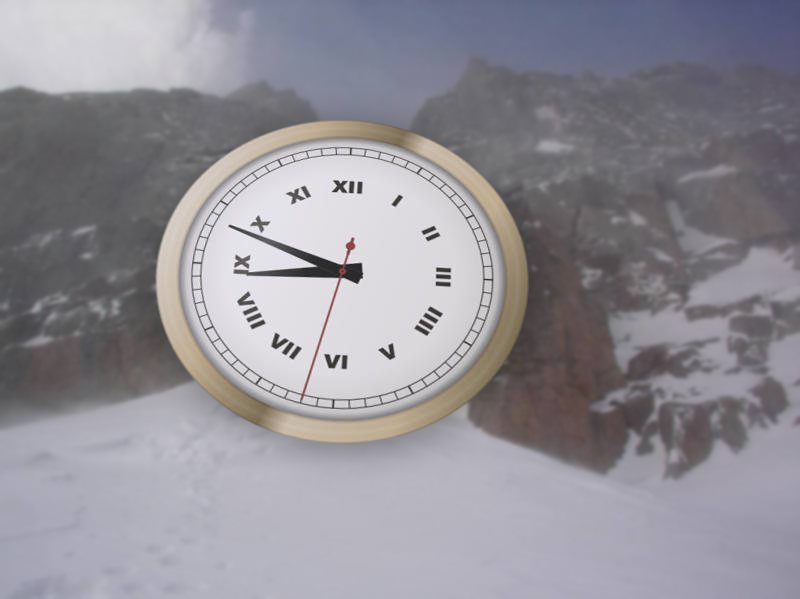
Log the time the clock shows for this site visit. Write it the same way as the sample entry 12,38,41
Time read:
8,48,32
